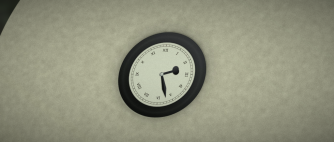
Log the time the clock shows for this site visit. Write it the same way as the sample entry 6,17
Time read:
2,27
